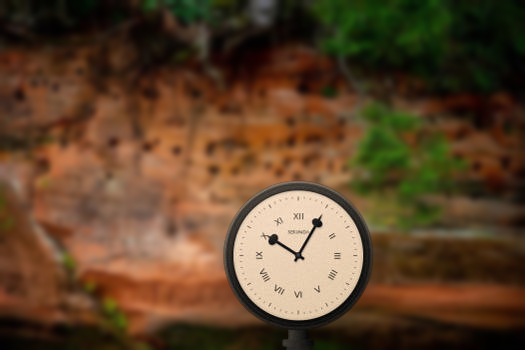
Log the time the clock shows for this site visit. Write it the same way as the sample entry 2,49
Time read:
10,05
